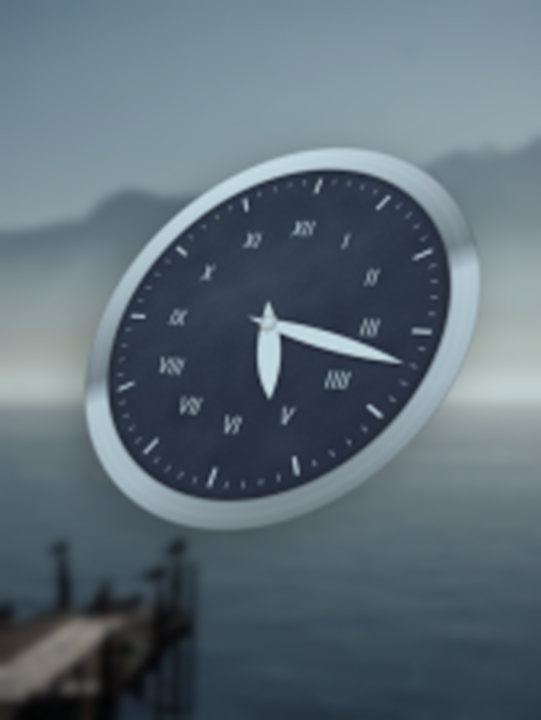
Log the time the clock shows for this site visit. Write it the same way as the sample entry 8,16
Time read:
5,17
